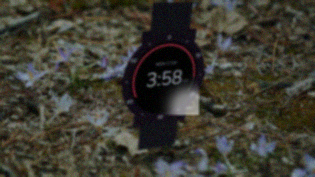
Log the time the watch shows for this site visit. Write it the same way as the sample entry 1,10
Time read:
3,58
